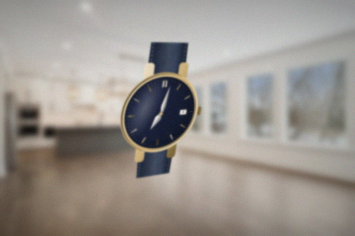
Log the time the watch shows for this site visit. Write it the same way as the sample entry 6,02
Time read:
7,02
